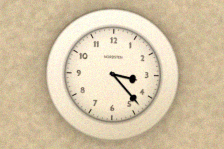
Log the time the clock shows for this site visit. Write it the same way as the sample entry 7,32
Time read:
3,23
